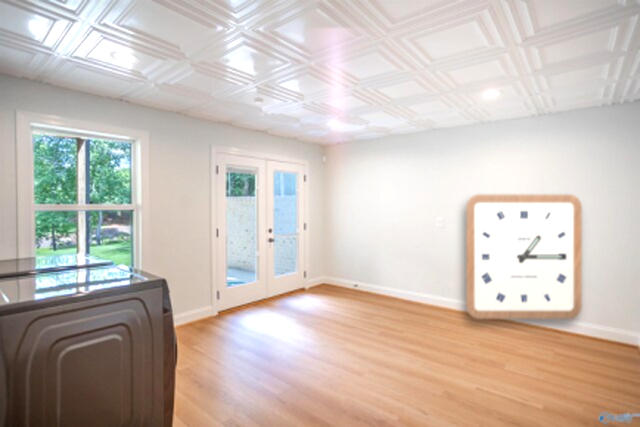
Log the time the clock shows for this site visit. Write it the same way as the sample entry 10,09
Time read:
1,15
